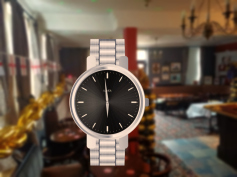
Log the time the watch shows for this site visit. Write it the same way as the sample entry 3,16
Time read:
5,59
